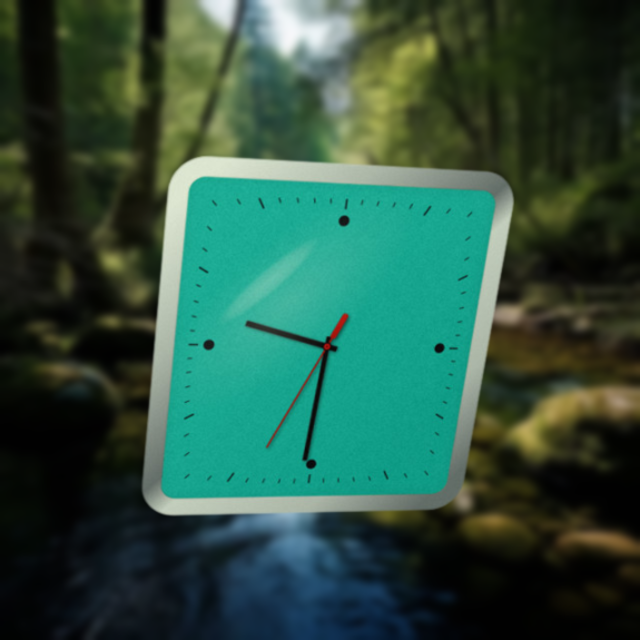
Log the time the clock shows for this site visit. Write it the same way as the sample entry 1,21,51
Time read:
9,30,34
